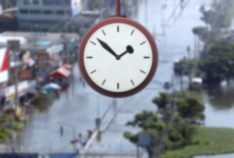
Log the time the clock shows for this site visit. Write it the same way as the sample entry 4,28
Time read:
1,52
